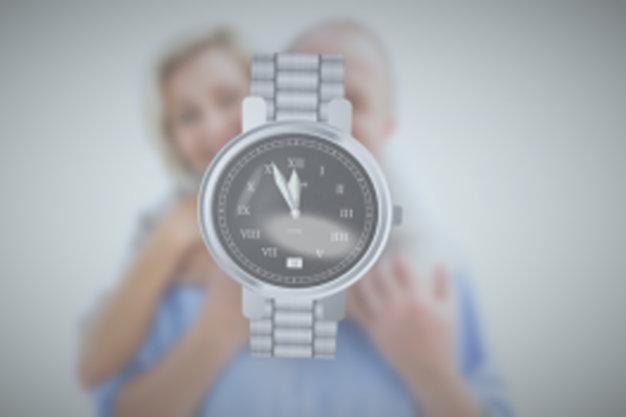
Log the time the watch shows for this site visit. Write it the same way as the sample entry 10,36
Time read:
11,56
